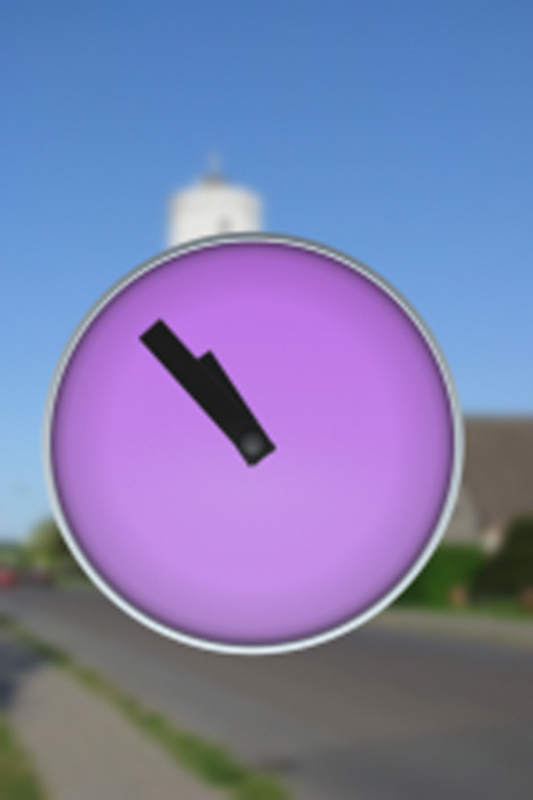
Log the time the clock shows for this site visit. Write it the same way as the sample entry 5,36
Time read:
10,53
